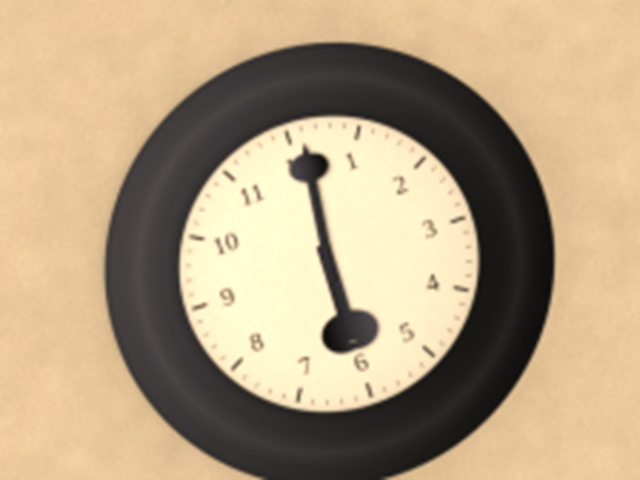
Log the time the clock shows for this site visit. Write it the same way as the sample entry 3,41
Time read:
6,01
